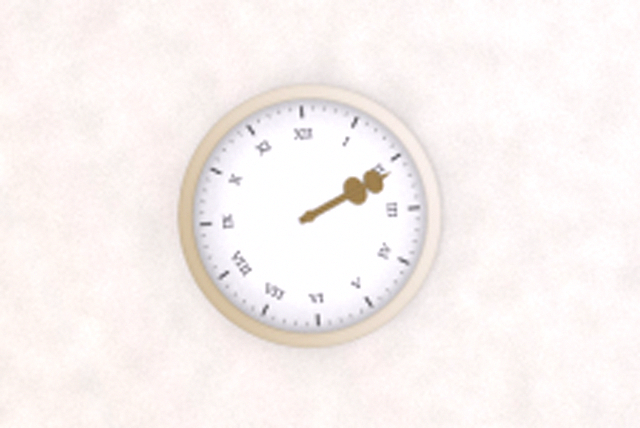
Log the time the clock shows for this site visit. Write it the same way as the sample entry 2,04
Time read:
2,11
